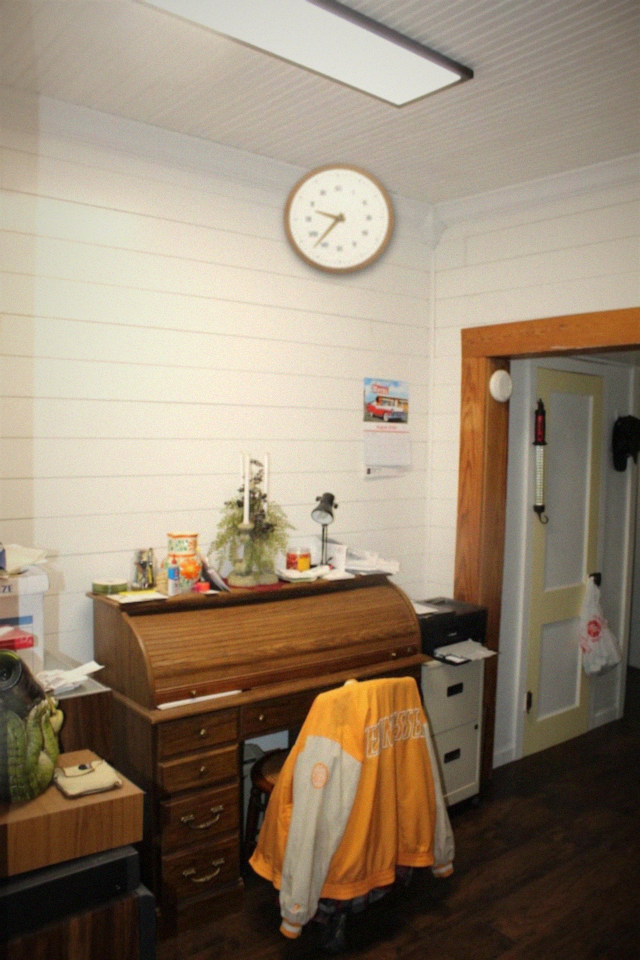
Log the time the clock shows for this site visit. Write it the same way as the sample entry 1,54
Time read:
9,37
